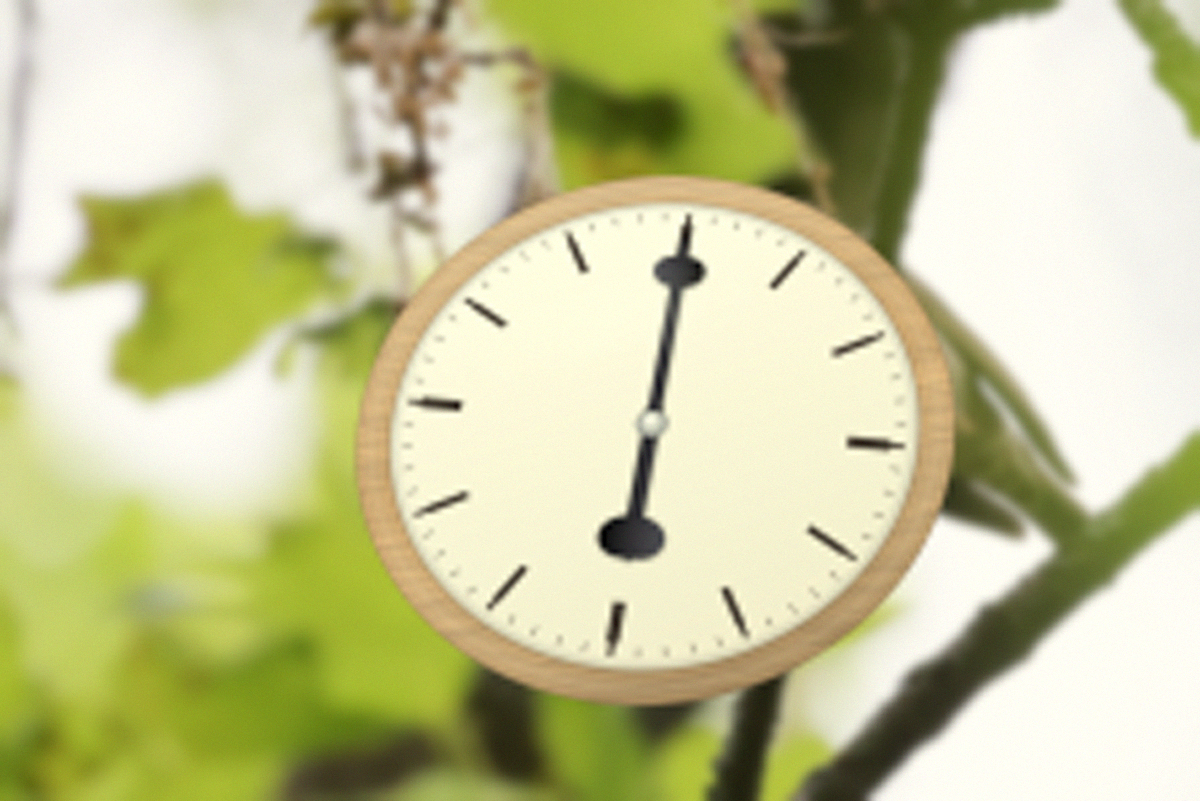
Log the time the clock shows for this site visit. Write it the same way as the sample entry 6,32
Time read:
6,00
